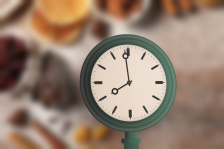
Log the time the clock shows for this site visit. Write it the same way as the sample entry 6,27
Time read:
7,59
